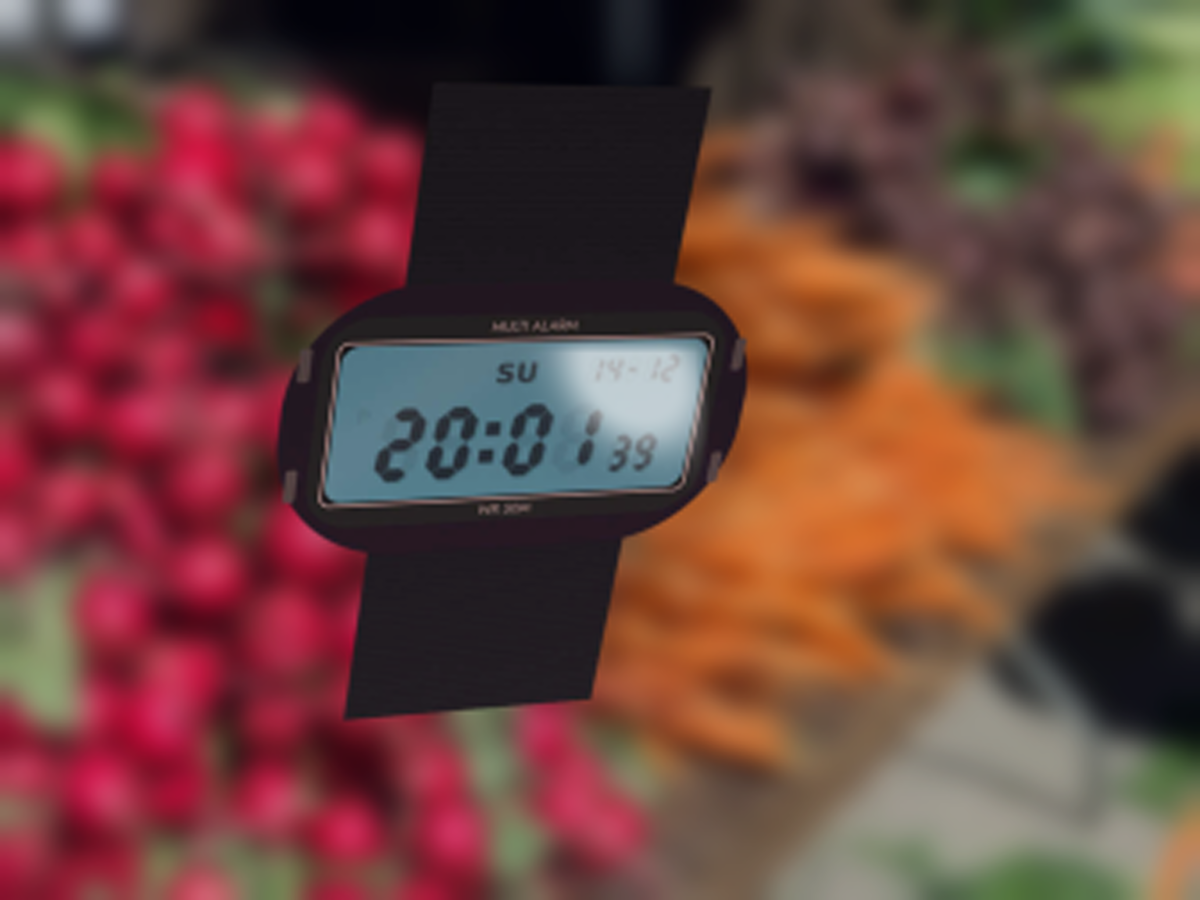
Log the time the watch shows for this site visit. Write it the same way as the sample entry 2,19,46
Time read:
20,01,39
